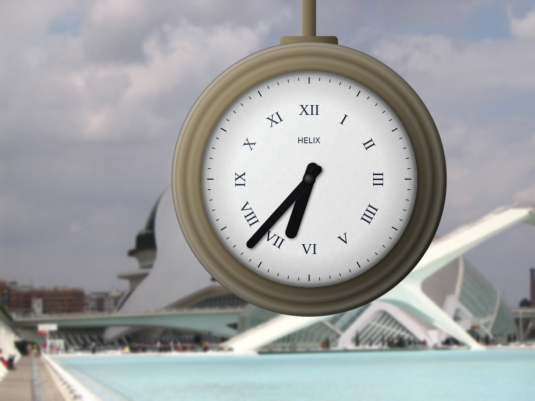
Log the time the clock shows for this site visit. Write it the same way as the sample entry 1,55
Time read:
6,37
